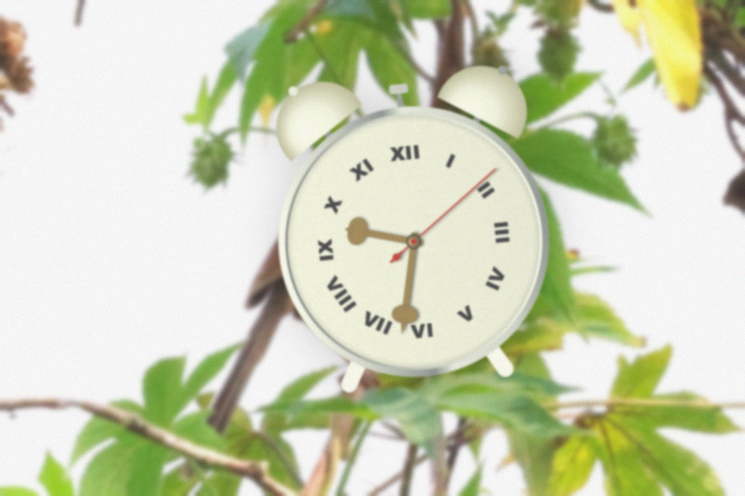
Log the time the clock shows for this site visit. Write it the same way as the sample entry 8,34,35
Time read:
9,32,09
